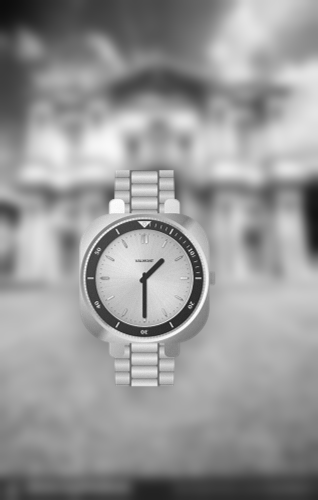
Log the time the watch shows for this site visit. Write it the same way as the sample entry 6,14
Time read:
1,30
